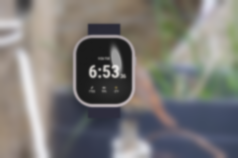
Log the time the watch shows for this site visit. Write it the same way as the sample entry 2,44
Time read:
6,53
